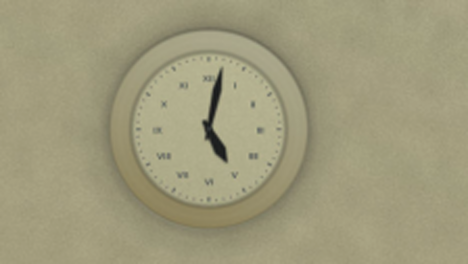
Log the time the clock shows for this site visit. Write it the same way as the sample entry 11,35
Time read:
5,02
